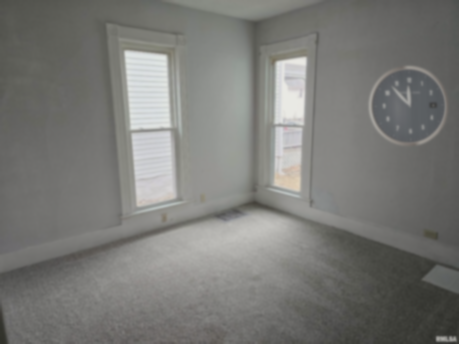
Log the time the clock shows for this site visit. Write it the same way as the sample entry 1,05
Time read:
11,53
